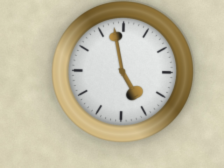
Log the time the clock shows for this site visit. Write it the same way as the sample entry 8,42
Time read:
4,58
